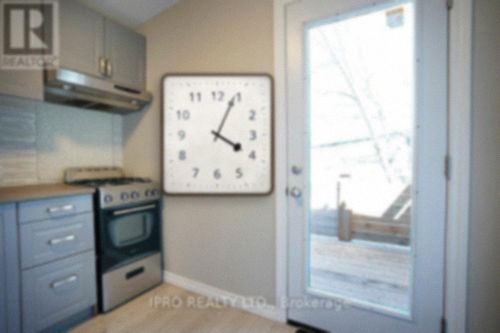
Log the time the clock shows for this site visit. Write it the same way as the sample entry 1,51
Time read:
4,04
